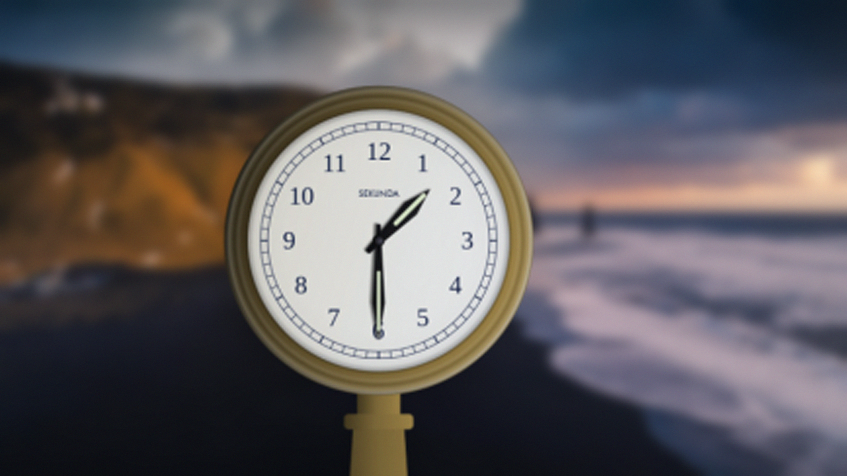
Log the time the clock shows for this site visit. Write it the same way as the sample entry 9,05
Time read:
1,30
